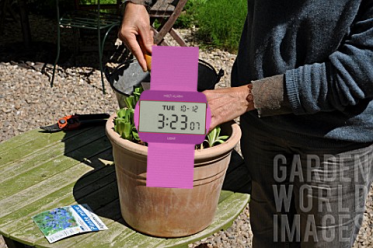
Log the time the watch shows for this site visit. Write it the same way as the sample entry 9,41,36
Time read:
3,23,07
